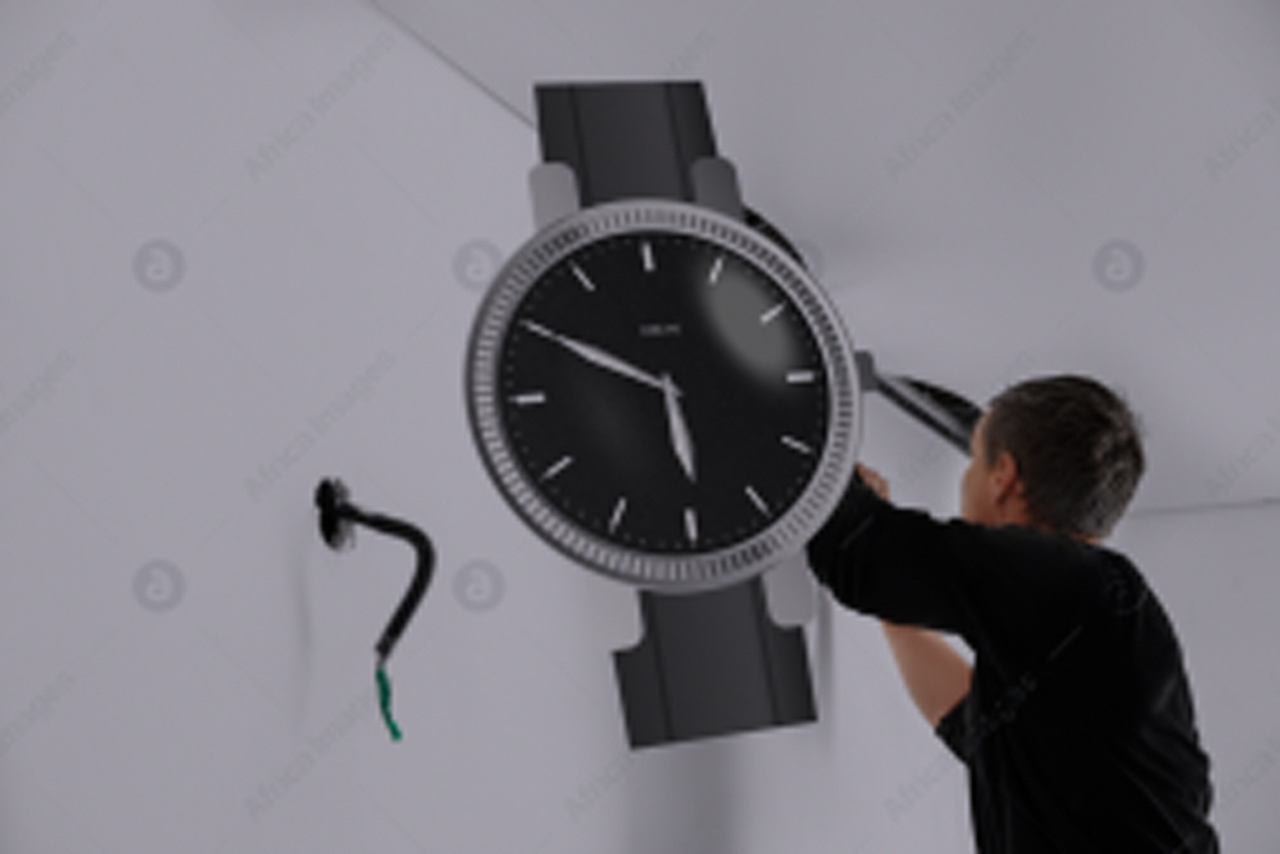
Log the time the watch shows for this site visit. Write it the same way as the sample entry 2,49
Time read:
5,50
